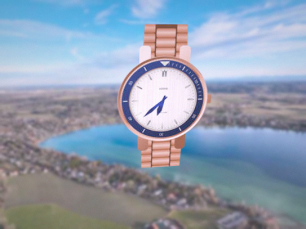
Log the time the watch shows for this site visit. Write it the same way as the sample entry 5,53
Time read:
6,38
